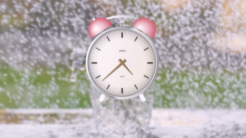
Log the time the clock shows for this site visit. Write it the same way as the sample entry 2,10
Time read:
4,38
